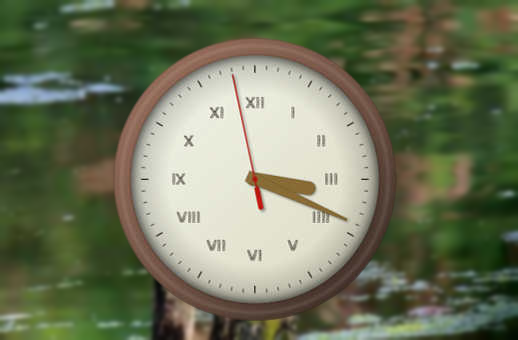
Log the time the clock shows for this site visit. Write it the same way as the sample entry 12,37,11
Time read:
3,18,58
